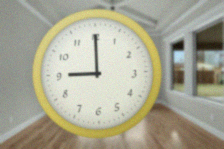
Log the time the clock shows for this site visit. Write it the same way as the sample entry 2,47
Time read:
9,00
